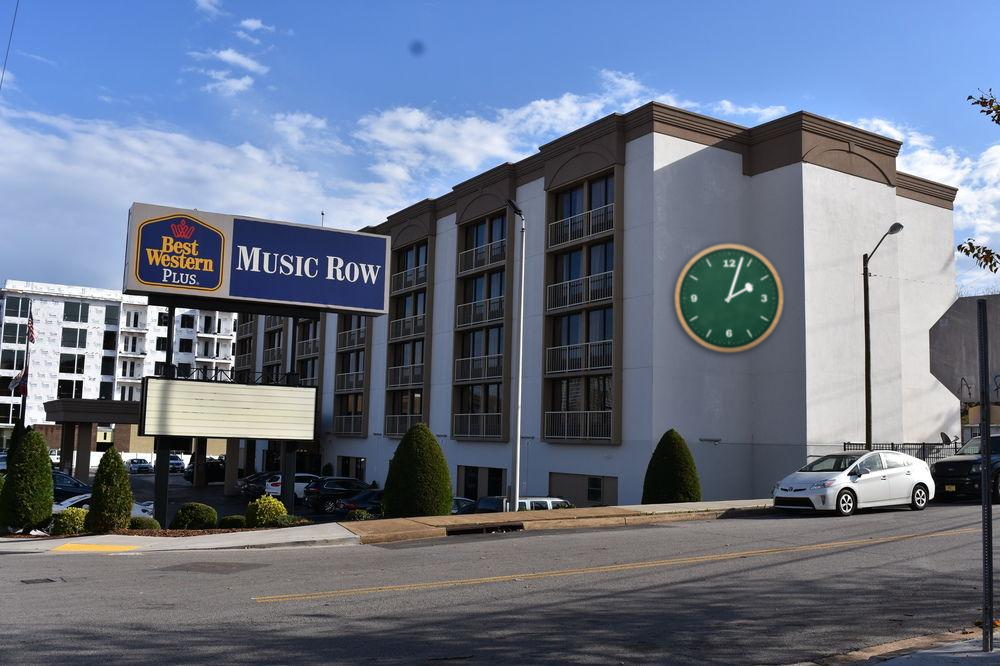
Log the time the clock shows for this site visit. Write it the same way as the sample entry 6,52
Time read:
2,03
